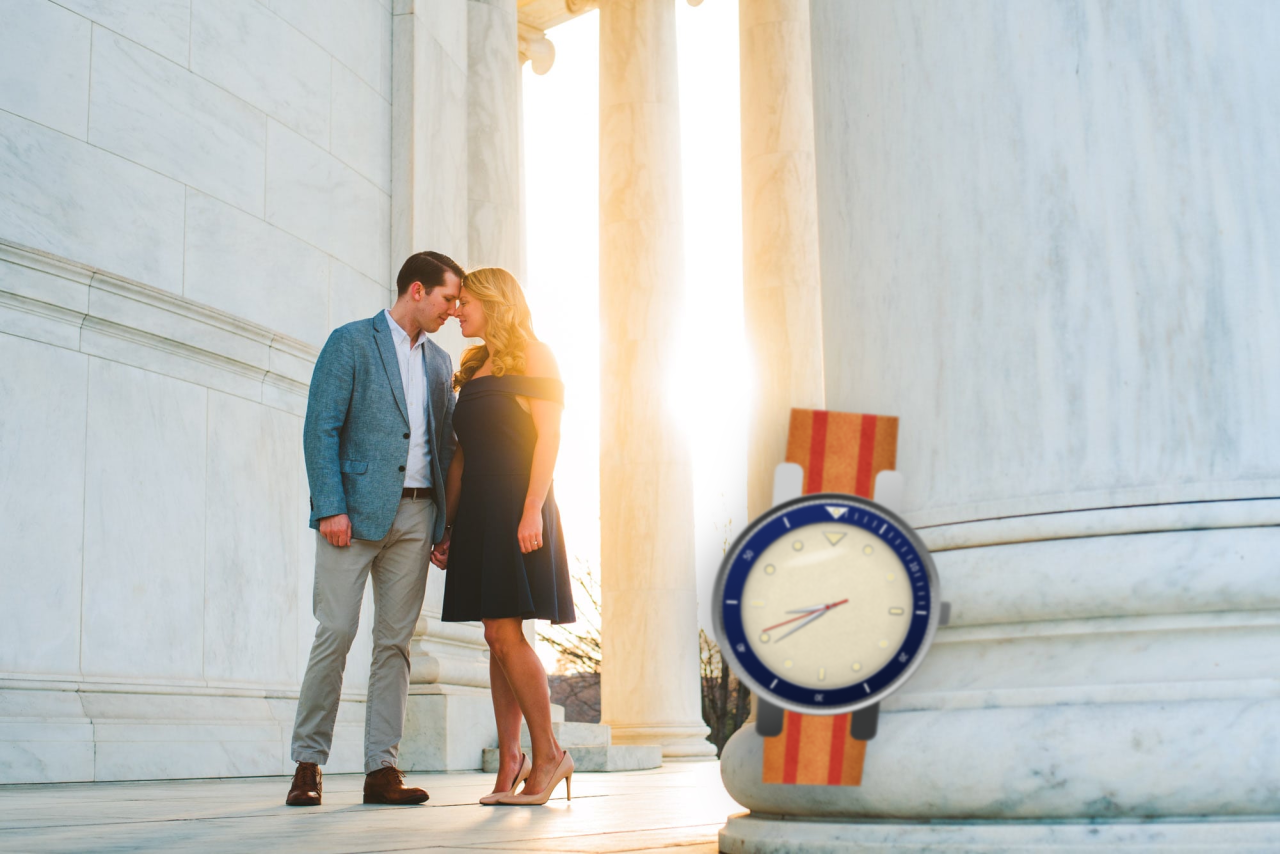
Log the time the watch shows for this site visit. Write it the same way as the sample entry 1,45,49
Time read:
8,38,41
